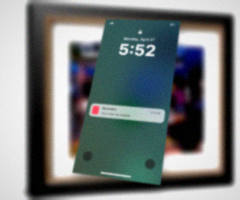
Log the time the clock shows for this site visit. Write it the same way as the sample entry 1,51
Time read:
5,52
